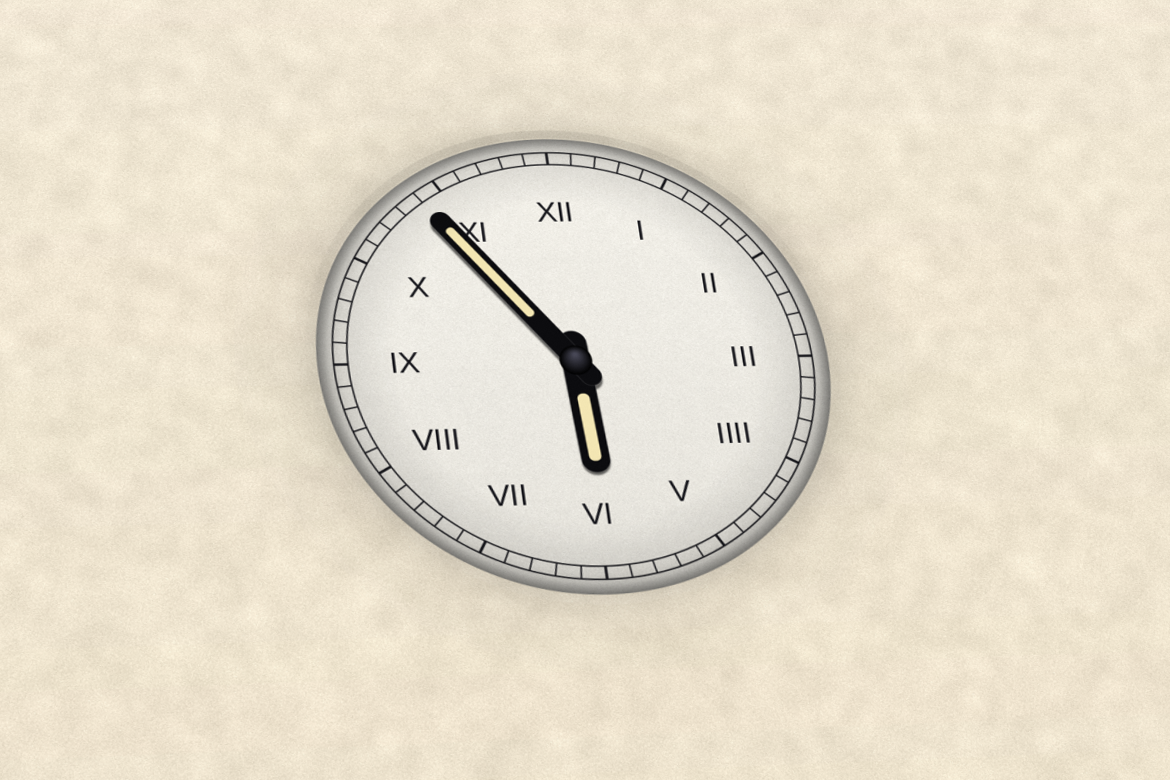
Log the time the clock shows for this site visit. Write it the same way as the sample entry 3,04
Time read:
5,54
